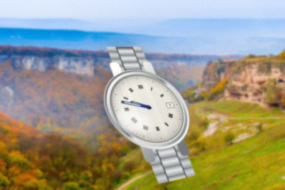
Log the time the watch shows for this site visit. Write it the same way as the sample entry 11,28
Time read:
9,48
